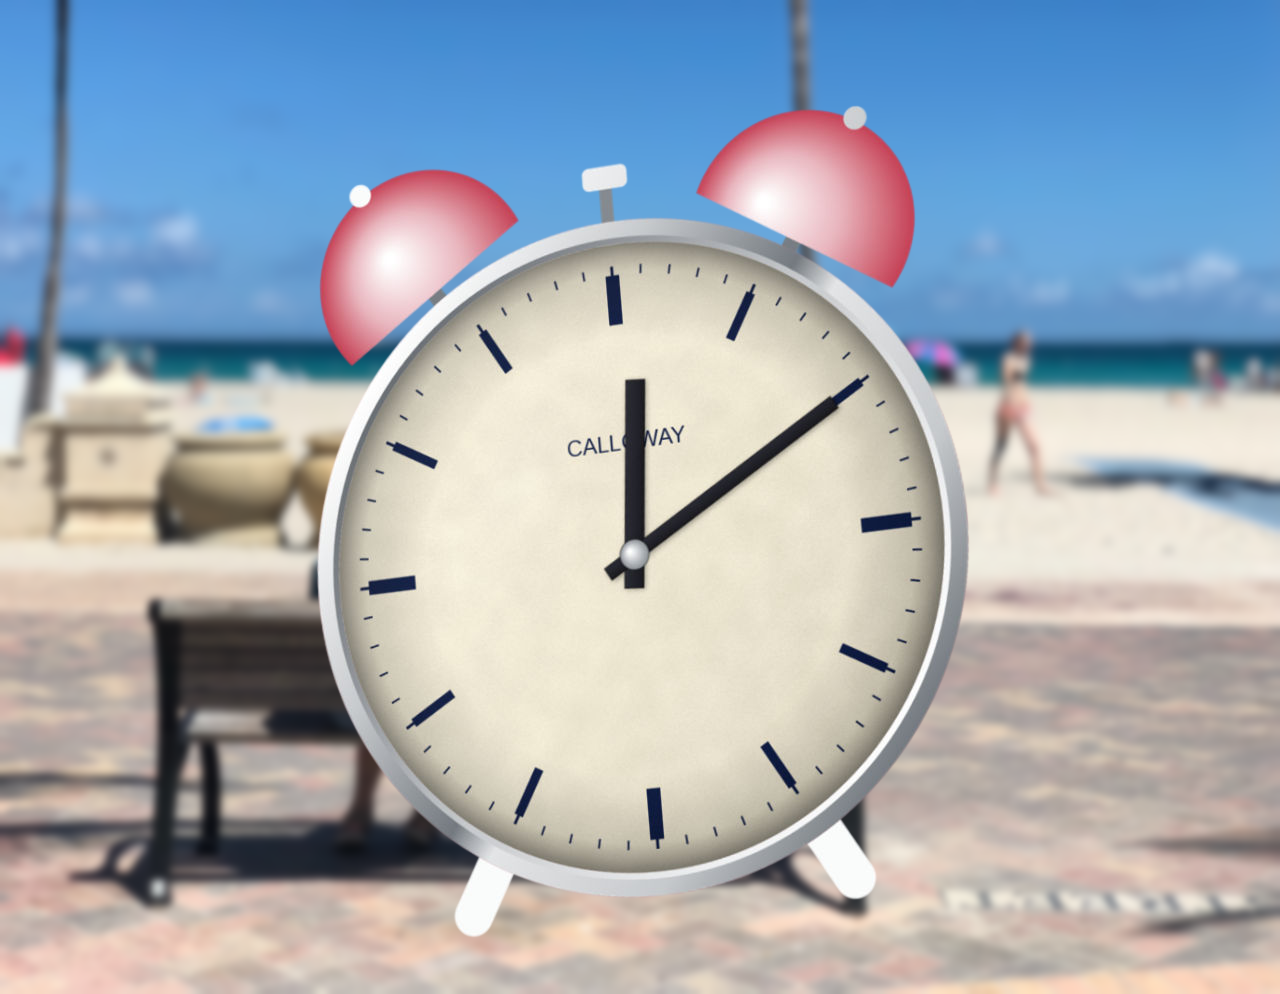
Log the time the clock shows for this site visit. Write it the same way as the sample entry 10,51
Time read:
12,10
